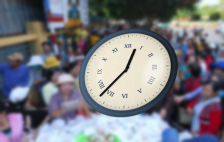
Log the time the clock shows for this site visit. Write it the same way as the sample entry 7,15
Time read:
12,37
